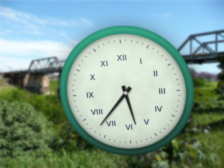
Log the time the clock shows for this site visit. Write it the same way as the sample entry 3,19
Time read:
5,37
